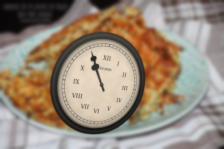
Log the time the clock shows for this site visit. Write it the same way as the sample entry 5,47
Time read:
10,55
